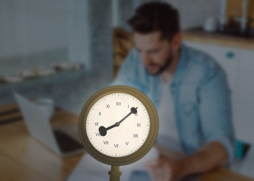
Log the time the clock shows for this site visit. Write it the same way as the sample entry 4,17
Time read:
8,08
